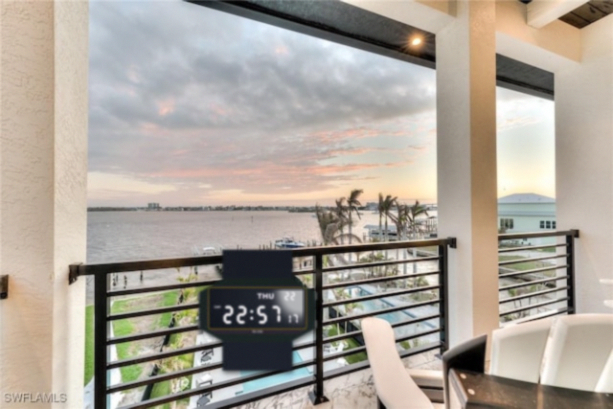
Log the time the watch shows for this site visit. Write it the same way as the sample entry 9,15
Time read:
22,57
